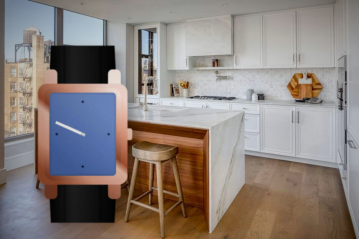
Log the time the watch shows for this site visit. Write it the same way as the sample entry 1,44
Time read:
9,49
